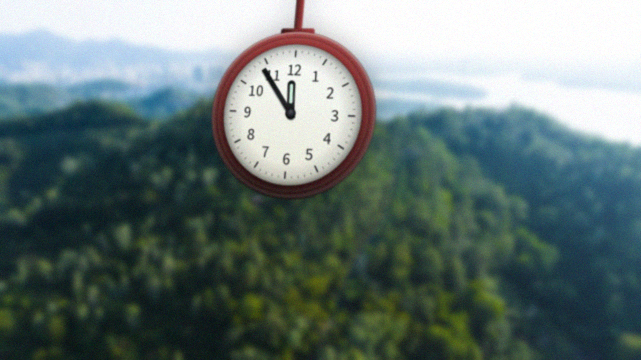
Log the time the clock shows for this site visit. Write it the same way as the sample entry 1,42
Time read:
11,54
